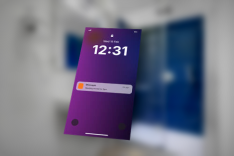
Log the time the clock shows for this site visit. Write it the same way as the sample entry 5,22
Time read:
12,31
